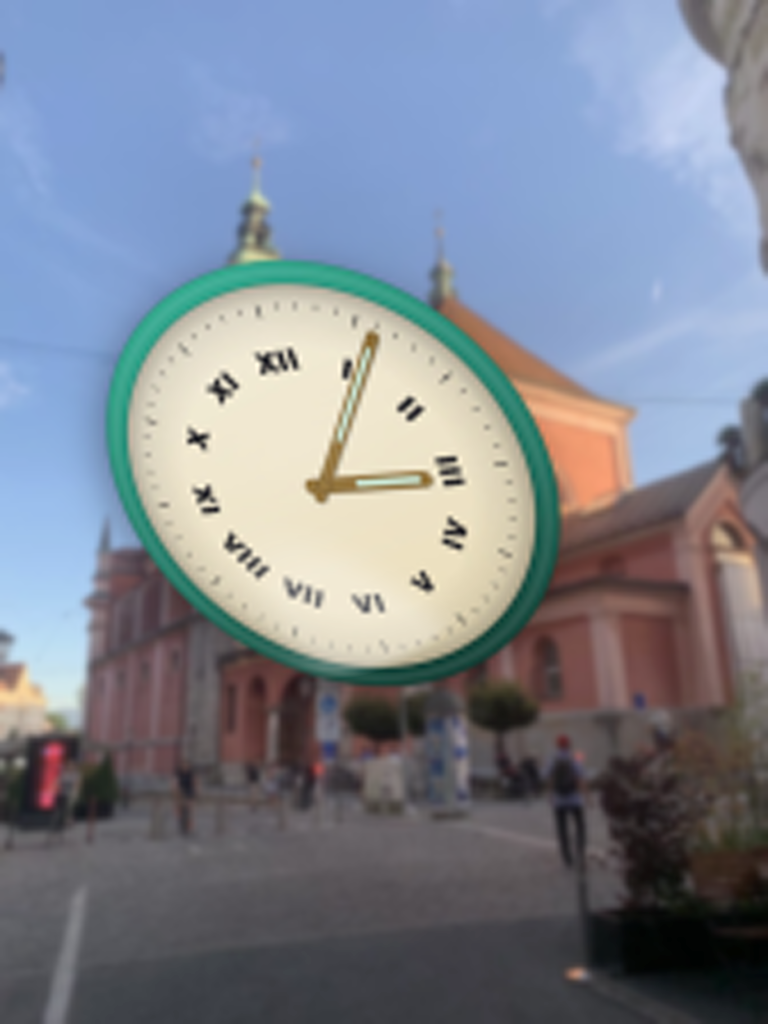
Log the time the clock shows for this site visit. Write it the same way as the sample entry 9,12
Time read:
3,06
